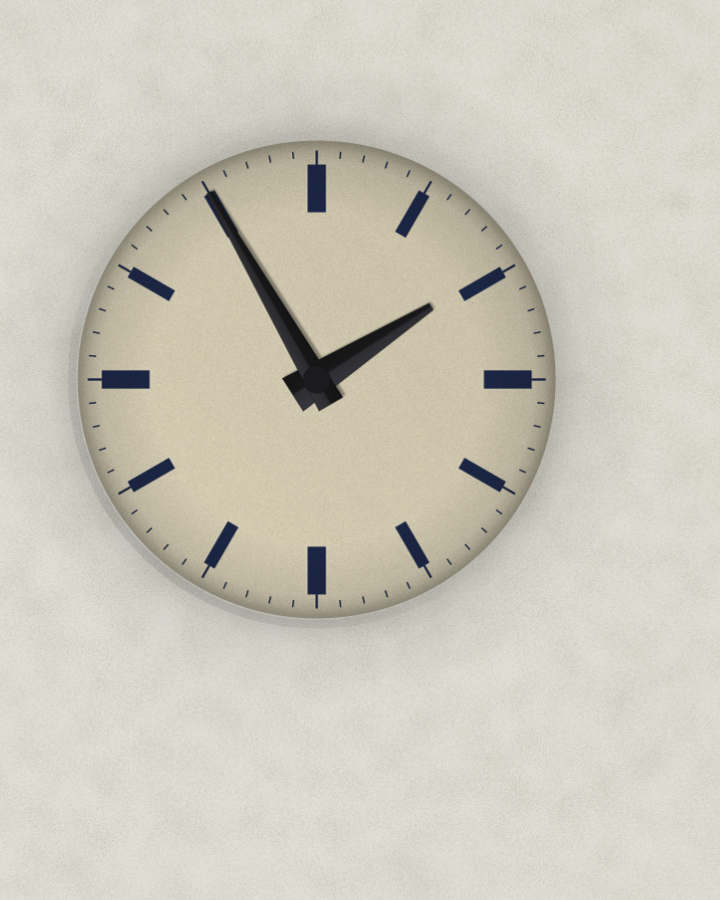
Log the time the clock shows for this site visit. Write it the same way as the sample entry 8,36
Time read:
1,55
